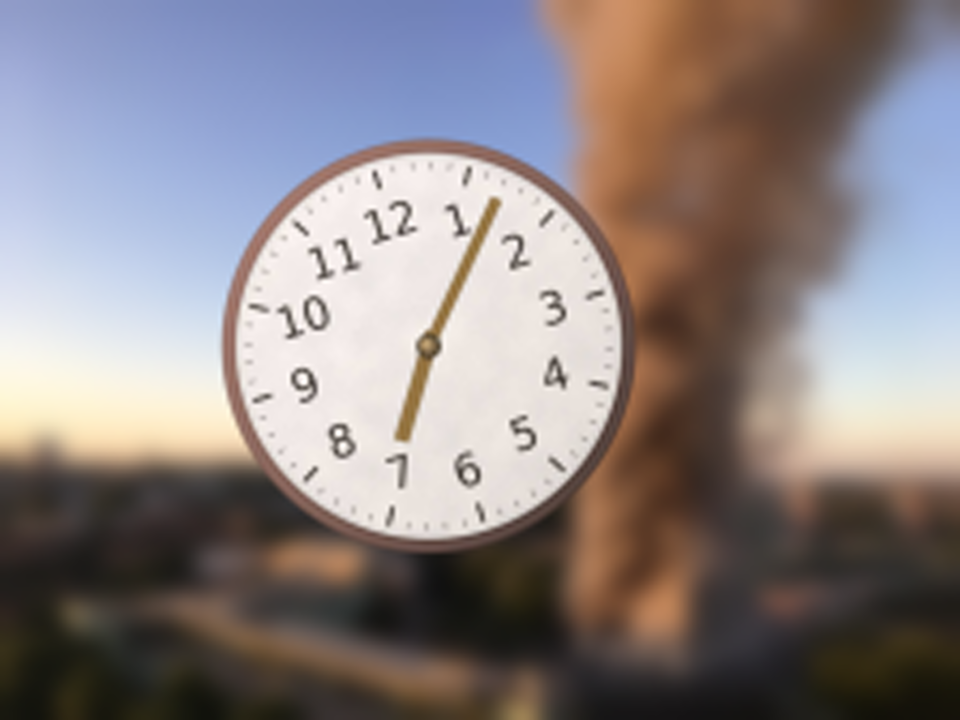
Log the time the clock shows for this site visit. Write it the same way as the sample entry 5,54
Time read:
7,07
